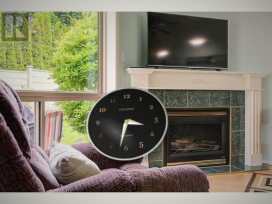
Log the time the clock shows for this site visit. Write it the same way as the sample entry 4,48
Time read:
3,32
